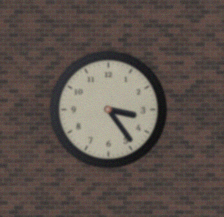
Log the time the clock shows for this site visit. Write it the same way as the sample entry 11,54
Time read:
3,24
